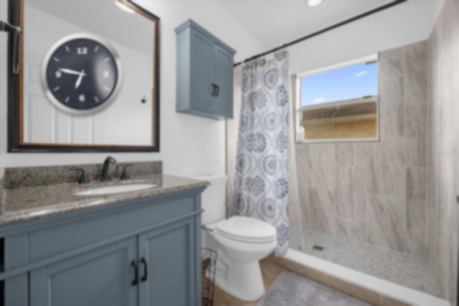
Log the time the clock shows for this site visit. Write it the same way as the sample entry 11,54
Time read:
6,47
